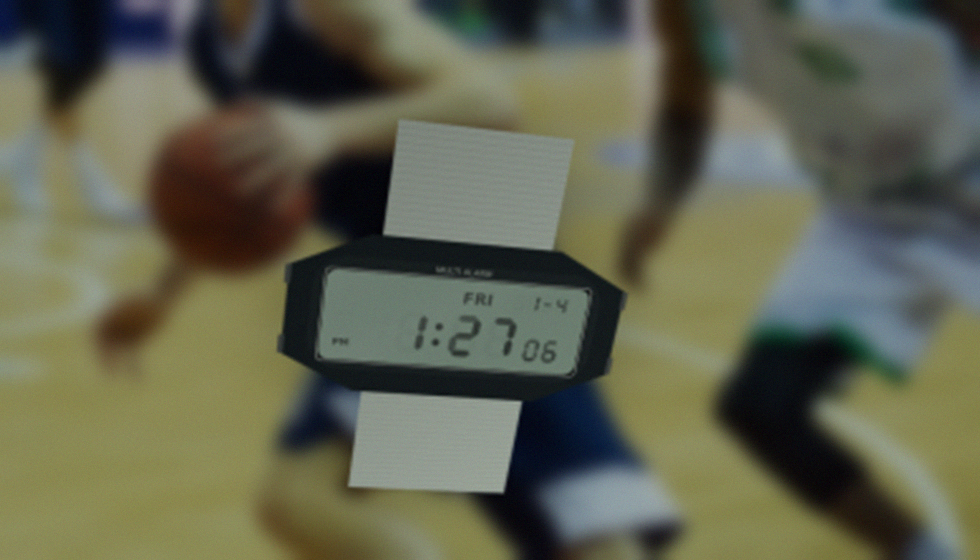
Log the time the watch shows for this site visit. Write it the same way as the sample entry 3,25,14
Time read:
1,27,06
